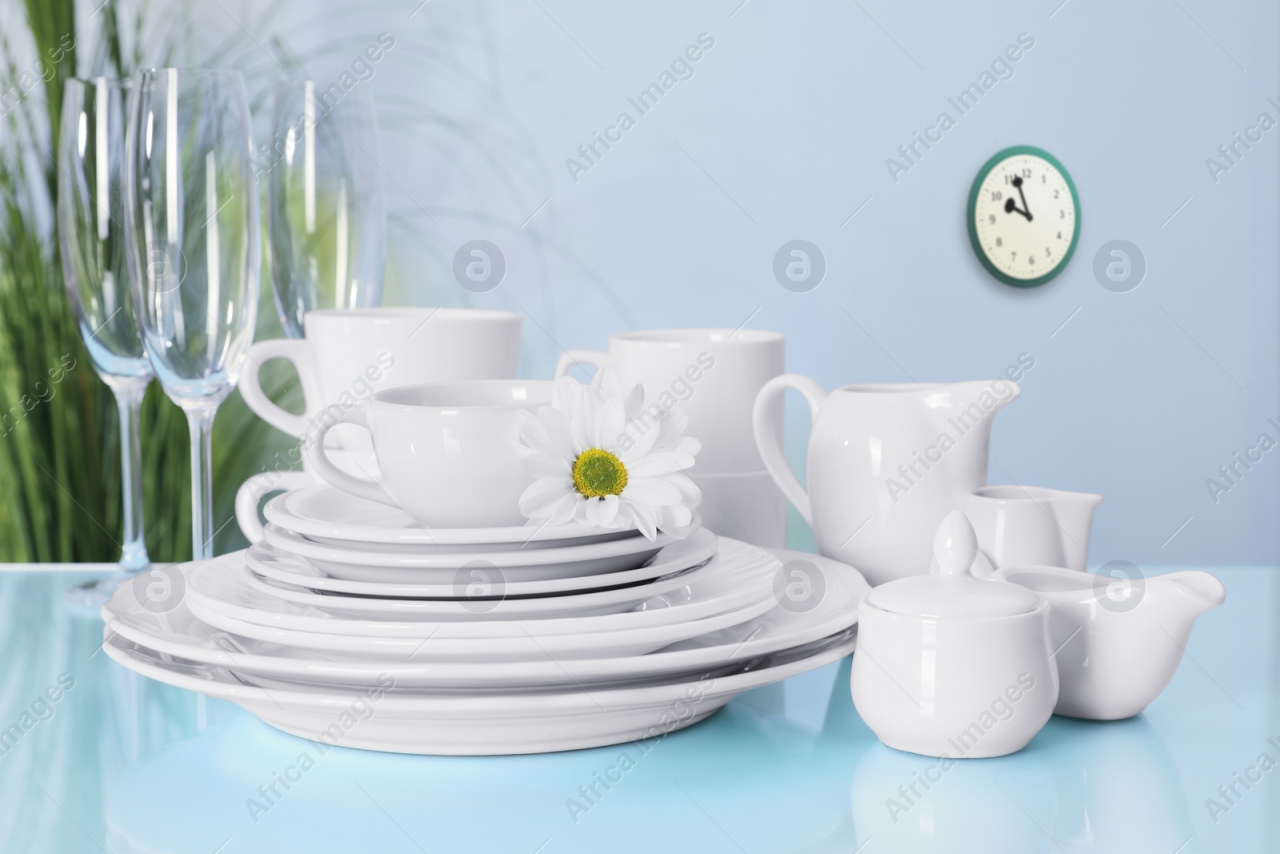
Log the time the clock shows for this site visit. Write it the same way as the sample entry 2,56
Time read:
9,57
